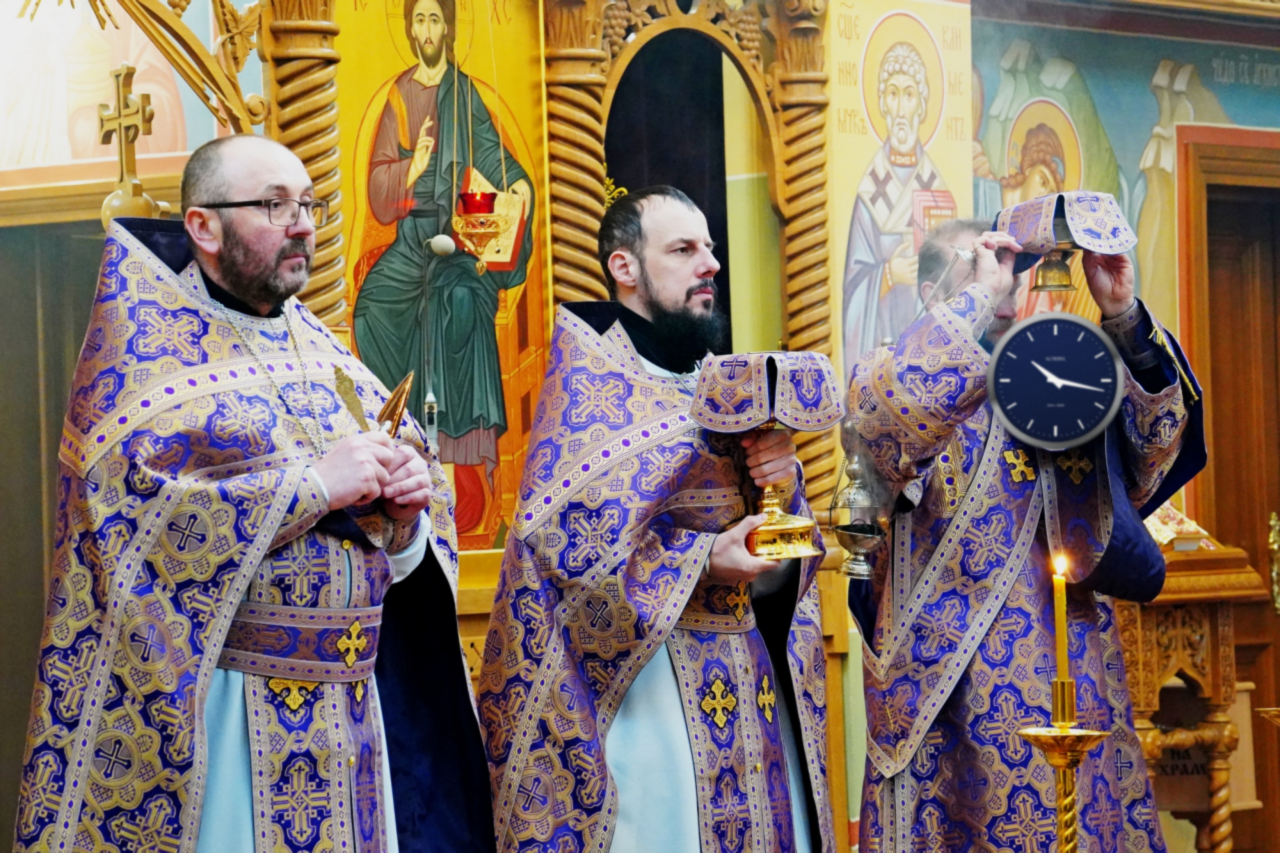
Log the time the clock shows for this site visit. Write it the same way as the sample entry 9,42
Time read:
10,17
